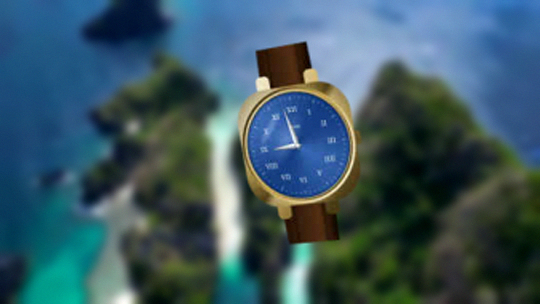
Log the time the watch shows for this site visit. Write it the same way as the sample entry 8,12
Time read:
8,58
